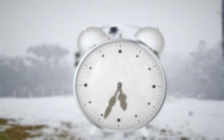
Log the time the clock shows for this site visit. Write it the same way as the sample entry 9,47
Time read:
5,34
